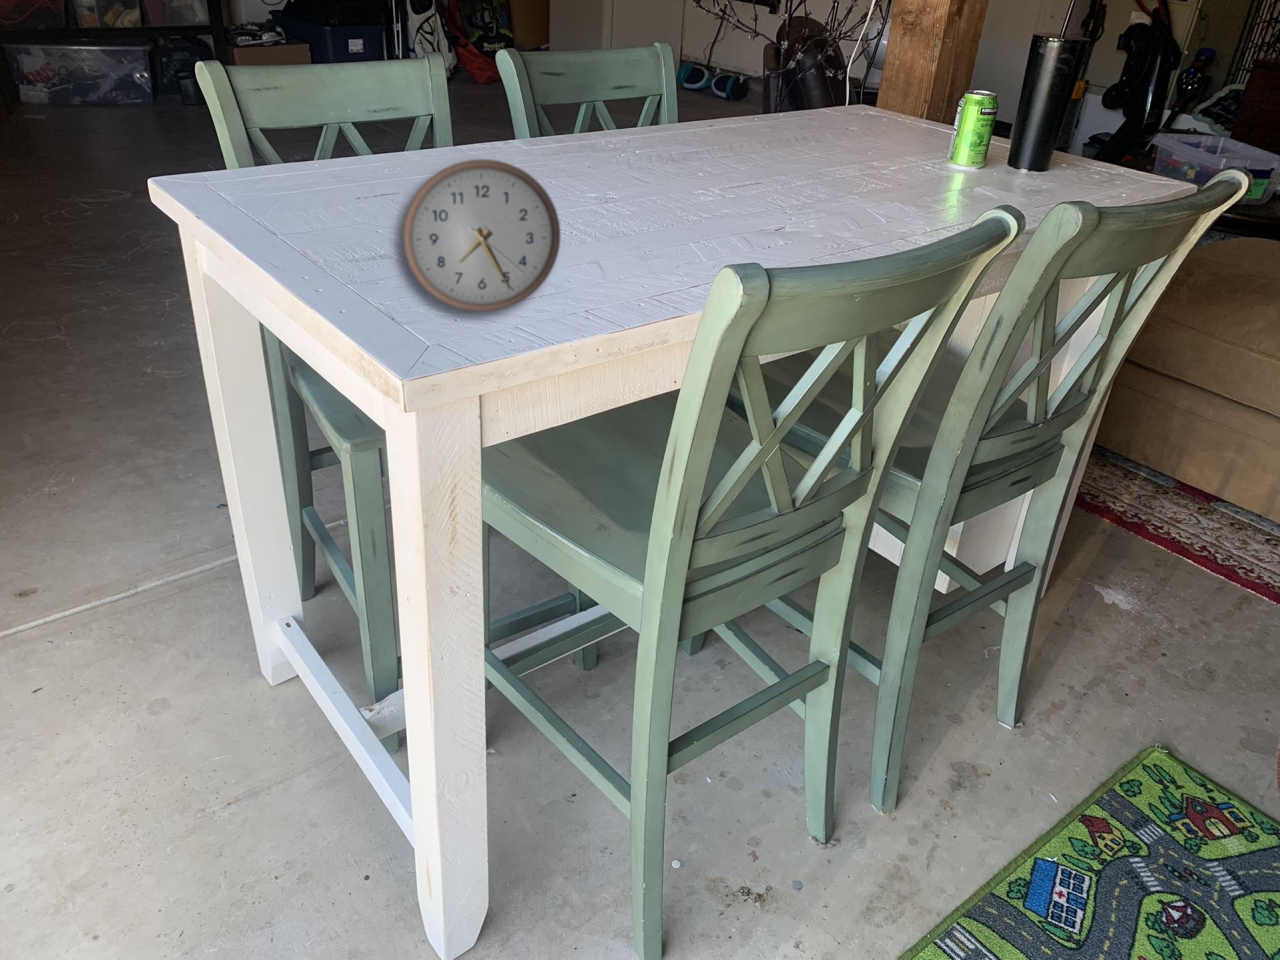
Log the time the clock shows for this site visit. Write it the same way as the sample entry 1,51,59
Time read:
7,25,22
